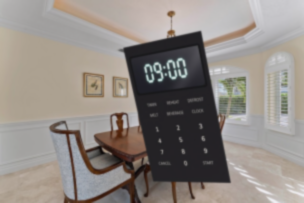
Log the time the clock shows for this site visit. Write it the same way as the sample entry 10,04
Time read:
9,00
